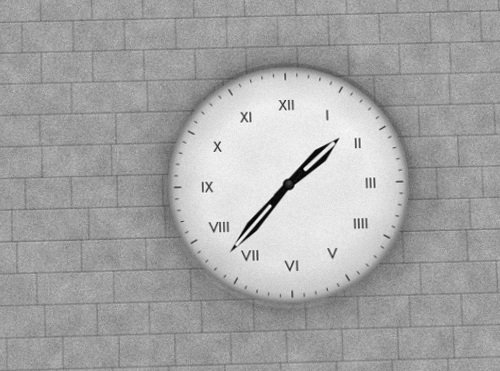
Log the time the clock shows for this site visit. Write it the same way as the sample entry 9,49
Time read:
1,37
